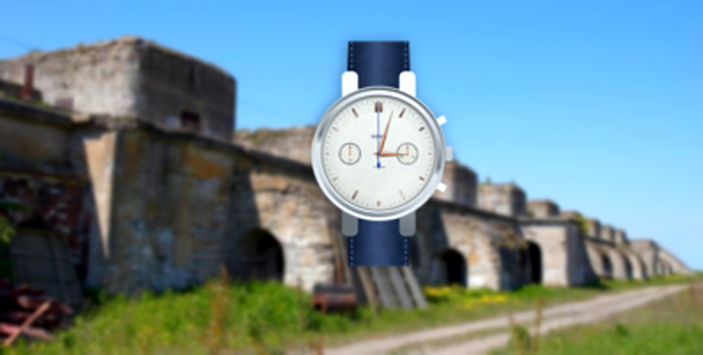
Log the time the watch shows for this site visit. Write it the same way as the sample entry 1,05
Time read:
3,03
